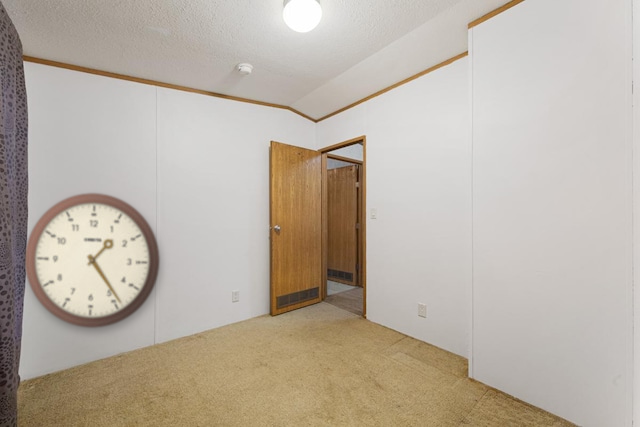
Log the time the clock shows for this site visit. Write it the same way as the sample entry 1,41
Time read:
1,24
